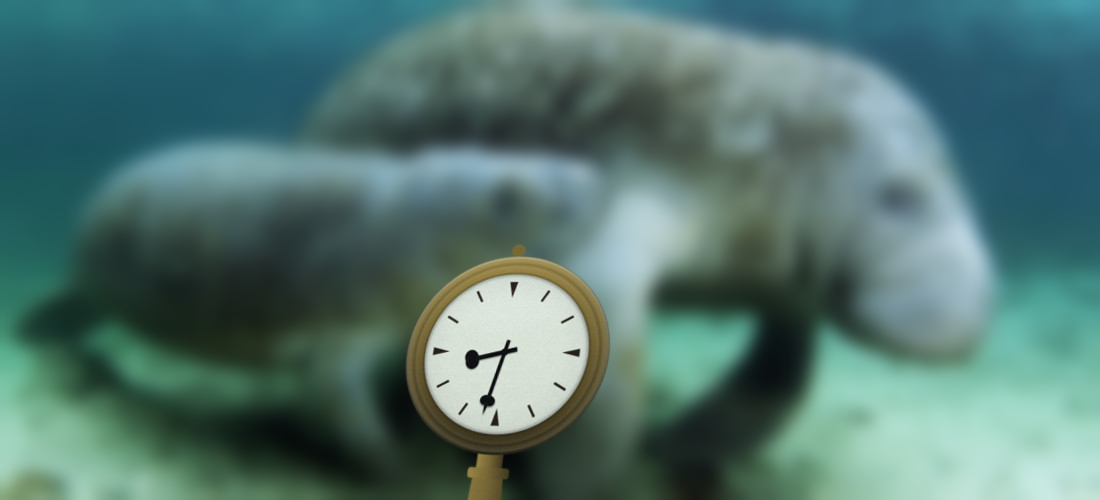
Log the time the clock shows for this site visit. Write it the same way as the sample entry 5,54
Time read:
8,32
